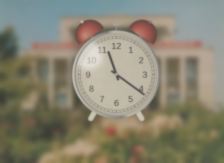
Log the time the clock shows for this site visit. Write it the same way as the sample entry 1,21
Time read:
11,21
